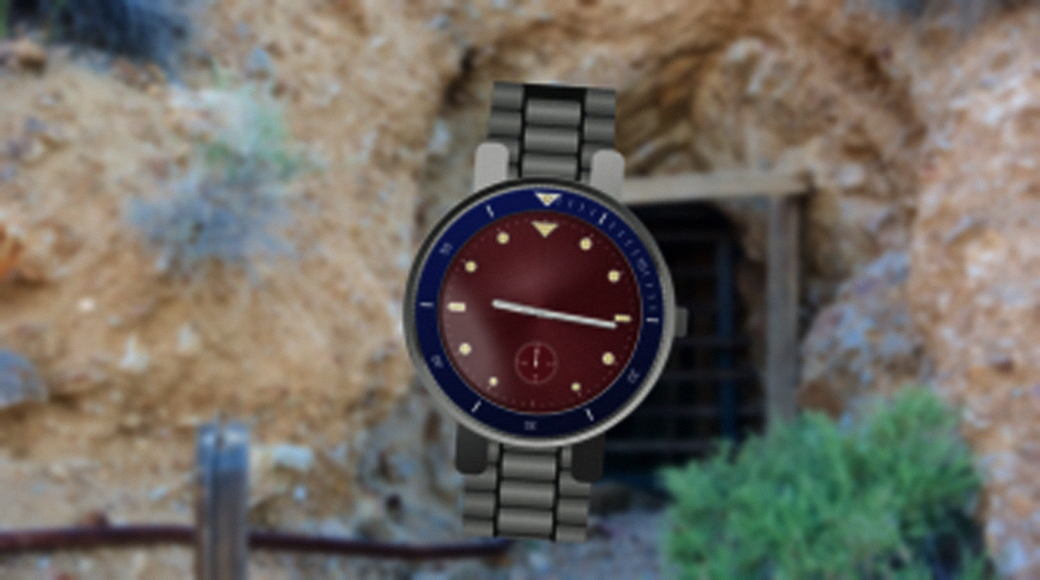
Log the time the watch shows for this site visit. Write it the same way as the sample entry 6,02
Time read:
9,16
